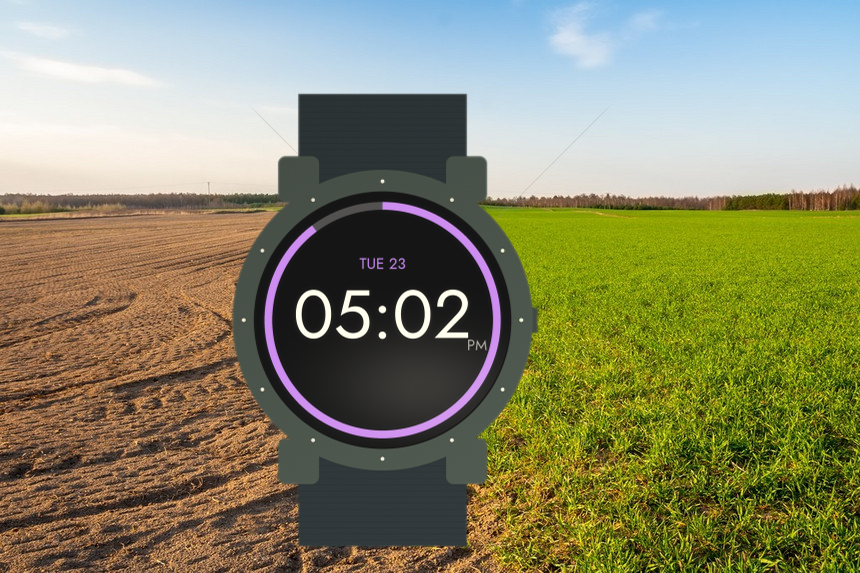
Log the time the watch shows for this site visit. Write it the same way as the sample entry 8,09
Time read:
5,02
